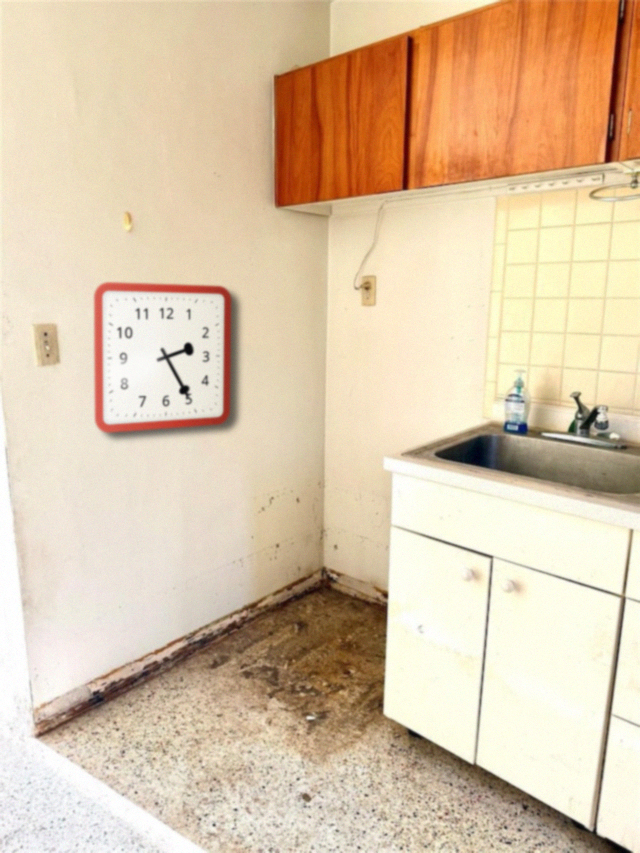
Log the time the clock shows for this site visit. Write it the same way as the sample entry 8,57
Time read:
2,25
